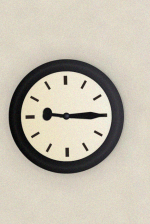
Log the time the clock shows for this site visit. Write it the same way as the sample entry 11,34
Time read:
9,15
